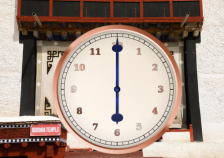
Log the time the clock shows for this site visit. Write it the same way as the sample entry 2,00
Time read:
6,00
